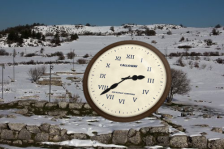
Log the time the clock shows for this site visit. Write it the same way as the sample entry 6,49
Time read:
2,38
